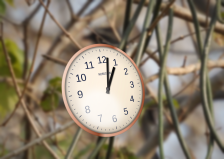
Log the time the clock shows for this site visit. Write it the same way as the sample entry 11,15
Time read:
1,02
